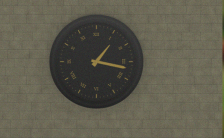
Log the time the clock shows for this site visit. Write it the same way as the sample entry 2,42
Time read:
1,17
